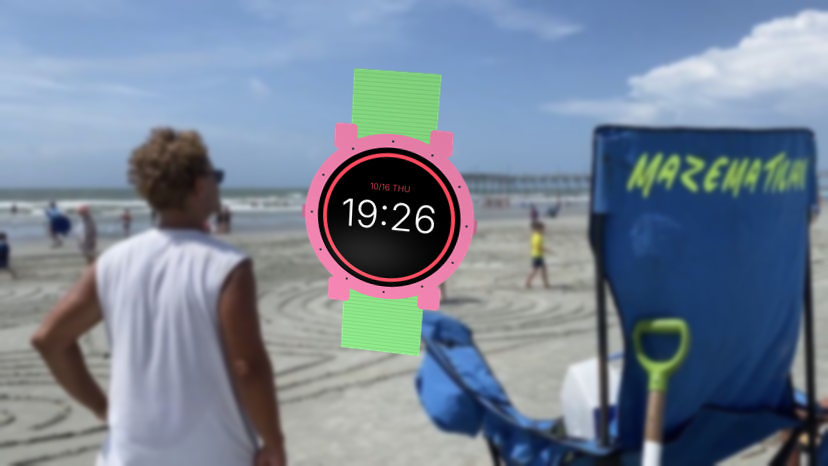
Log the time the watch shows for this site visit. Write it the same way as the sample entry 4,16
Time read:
19,26
